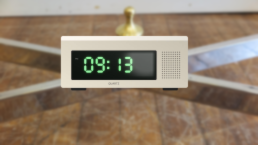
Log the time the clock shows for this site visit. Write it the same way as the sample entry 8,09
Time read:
9,13
